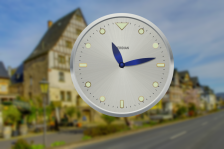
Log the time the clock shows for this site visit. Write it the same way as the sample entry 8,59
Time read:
11,13
